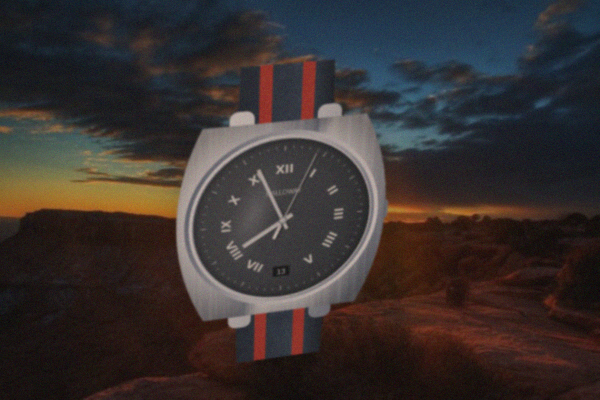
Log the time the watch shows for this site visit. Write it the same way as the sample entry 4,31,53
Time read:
7,56,04
